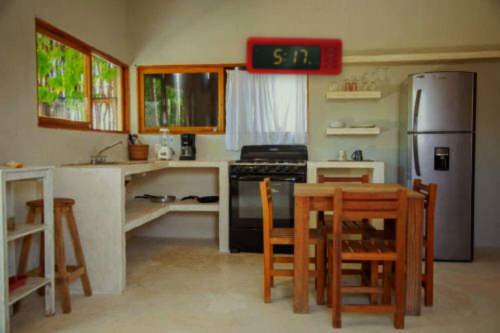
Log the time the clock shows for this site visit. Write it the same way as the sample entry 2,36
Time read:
5,17
